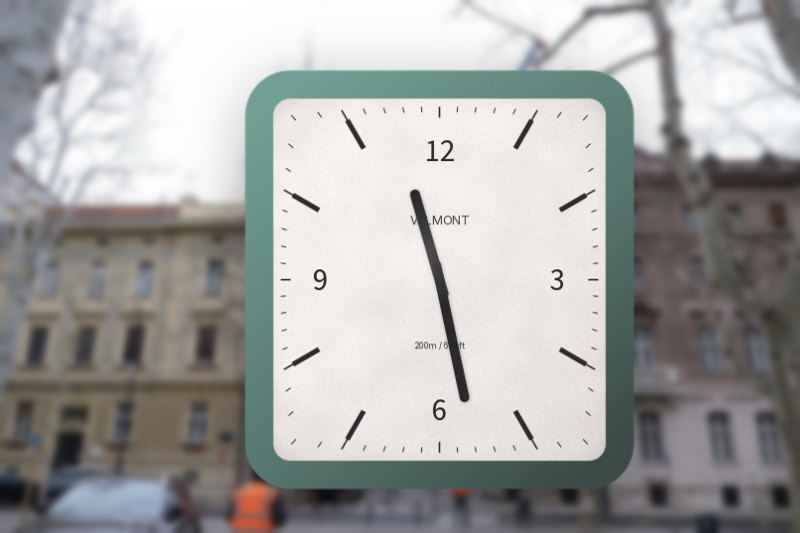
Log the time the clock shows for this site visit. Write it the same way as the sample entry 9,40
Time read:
11,28
